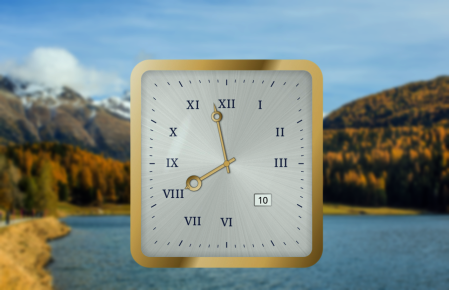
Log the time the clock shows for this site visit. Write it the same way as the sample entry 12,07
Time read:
7,58
